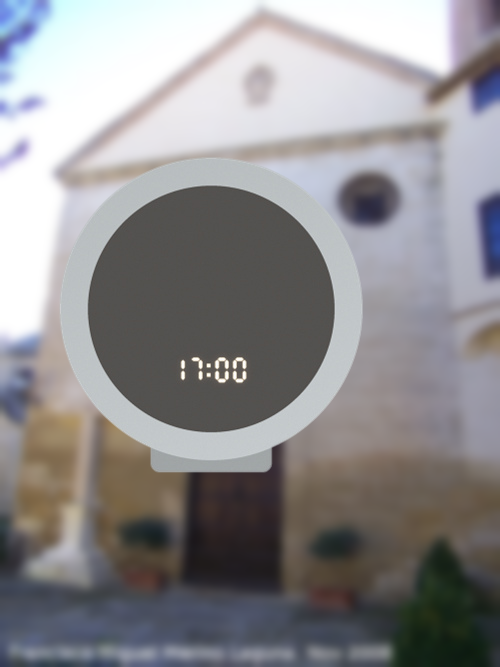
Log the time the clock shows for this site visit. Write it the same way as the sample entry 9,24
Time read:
17,00
